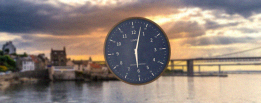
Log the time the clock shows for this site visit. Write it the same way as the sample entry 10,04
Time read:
6,03
